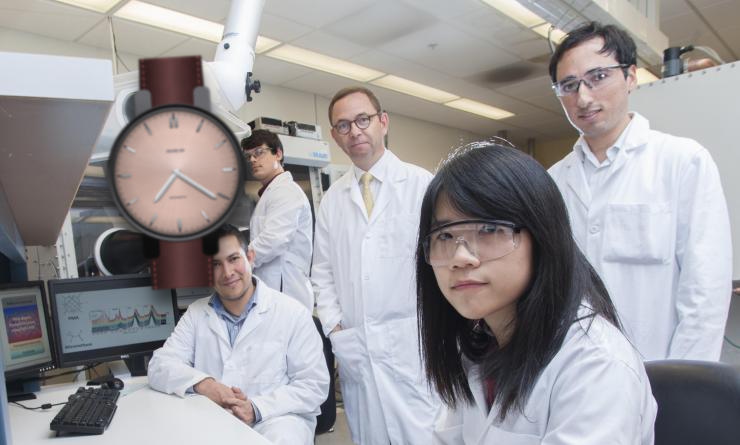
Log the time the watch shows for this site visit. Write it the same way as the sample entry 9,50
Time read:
7,21
